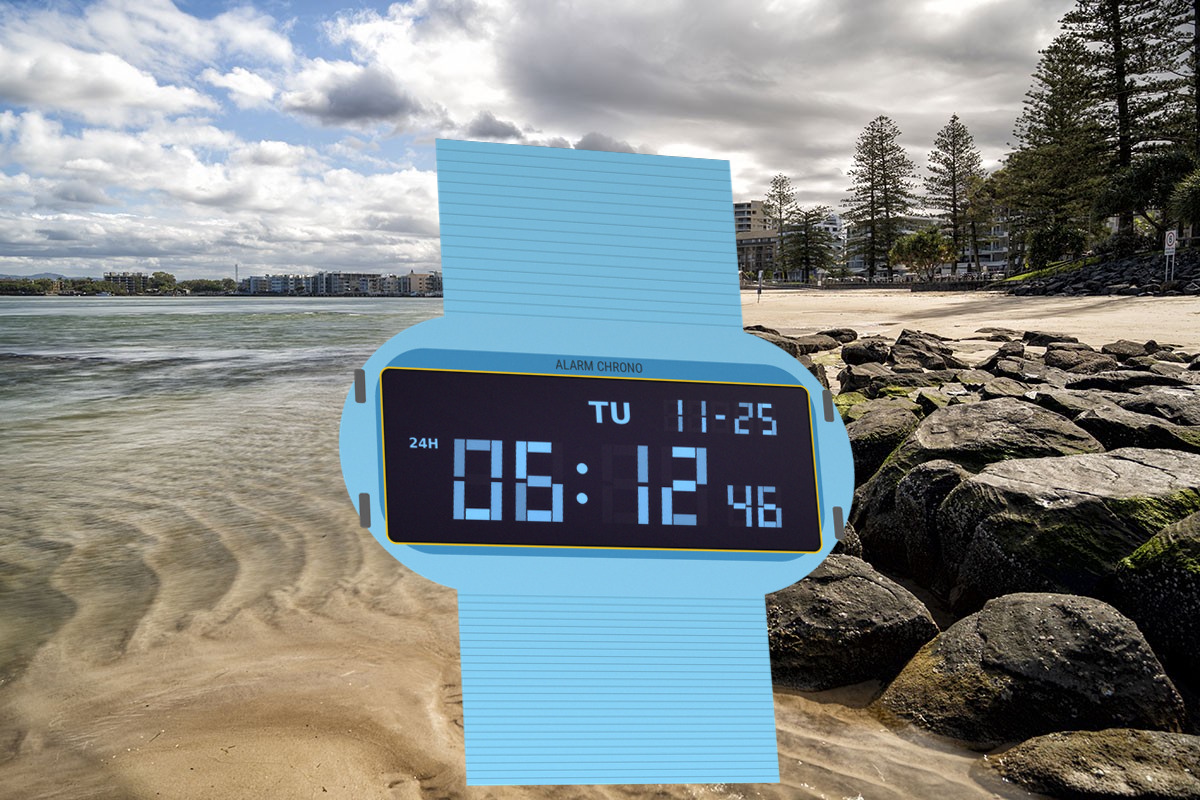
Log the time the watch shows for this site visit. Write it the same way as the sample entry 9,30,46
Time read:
6,12,46
